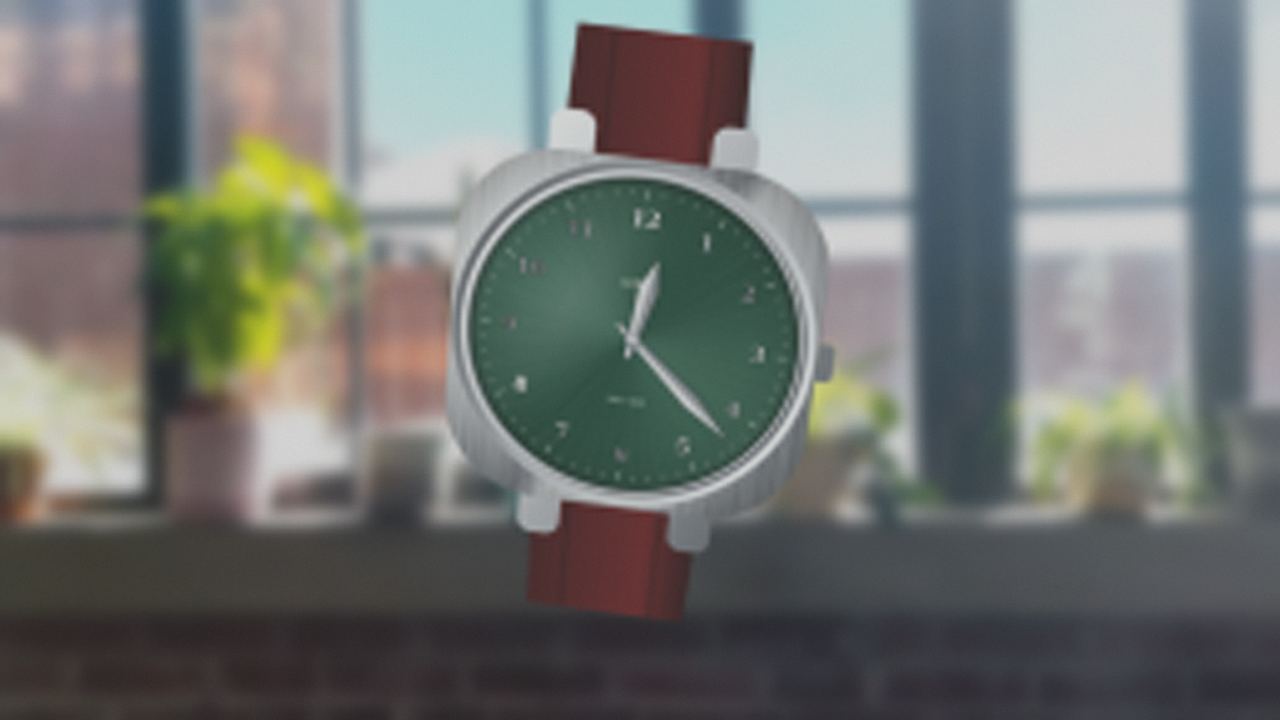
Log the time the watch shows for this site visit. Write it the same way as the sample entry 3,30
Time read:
12,22
